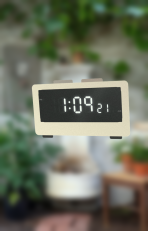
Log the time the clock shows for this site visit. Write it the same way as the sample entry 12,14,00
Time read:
1,09,21
